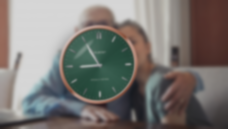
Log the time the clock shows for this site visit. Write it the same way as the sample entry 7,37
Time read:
8,55
